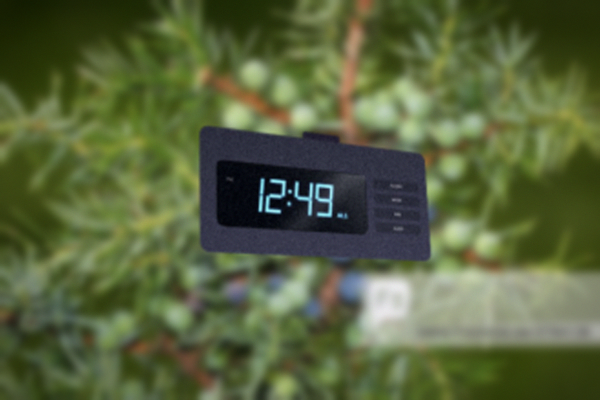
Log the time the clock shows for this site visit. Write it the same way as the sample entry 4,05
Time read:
12,49
